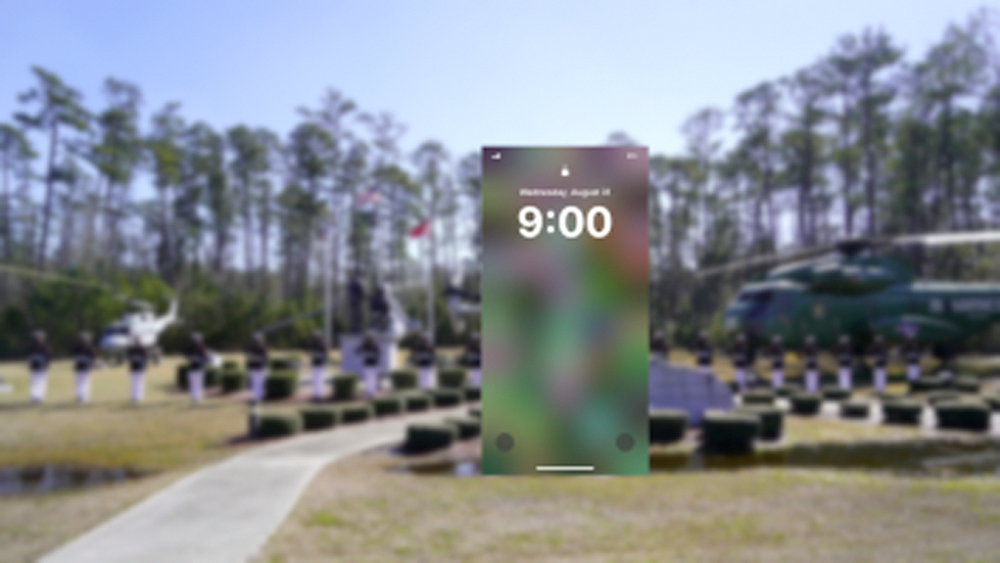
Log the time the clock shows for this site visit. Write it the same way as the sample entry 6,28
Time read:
9,00
